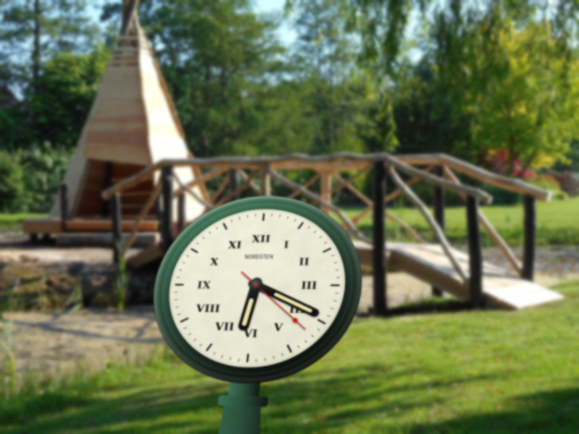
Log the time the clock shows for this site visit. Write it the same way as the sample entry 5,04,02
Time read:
6,19,22
